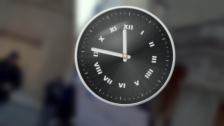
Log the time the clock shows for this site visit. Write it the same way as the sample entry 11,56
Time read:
11,46
